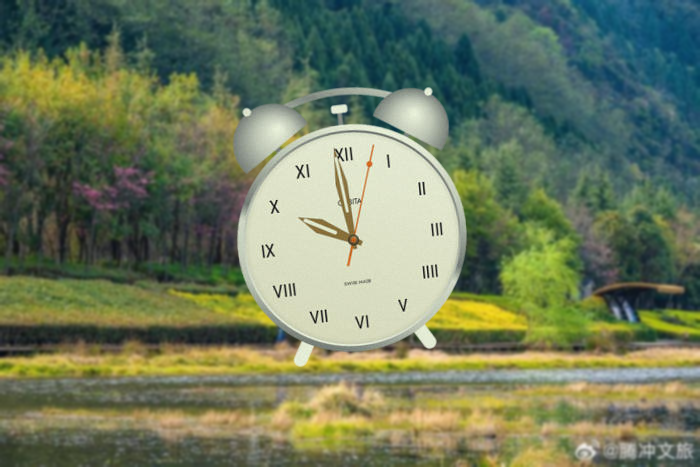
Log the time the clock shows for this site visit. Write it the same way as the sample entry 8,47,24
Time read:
9,59,03
